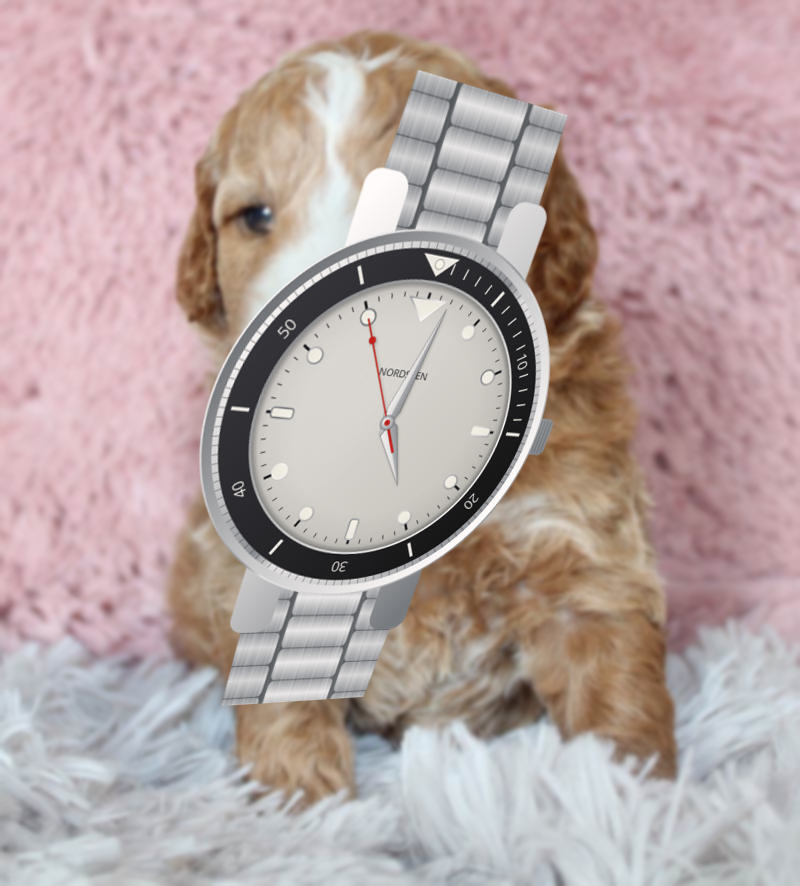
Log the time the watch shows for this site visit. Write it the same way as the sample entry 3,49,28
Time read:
5,01,55
